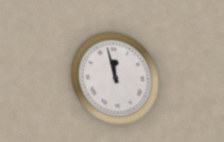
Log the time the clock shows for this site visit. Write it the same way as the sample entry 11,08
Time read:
11,58
